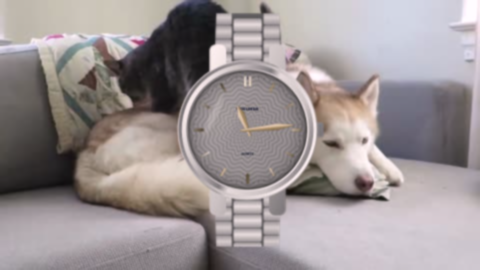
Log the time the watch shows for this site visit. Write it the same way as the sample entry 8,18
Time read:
11,14
